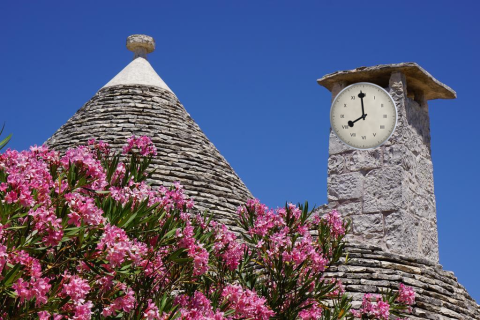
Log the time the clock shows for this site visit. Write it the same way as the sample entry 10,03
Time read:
7,59
